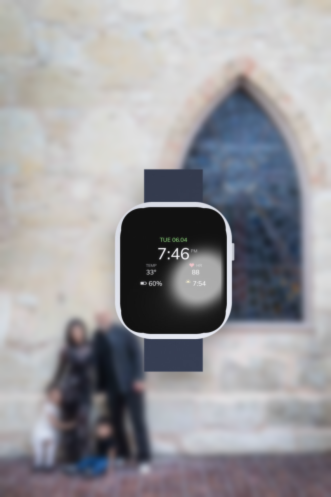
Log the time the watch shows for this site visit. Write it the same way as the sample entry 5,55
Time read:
7,46
